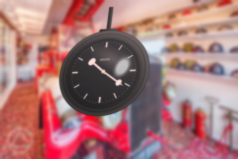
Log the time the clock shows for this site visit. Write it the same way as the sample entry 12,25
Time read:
10,21
